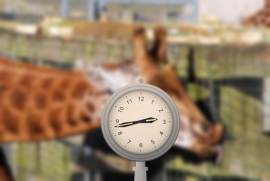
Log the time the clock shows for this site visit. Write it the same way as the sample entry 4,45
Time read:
2,43
